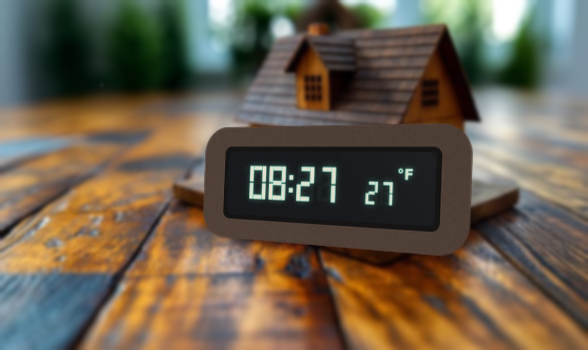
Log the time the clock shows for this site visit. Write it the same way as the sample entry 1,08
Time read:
8,27
